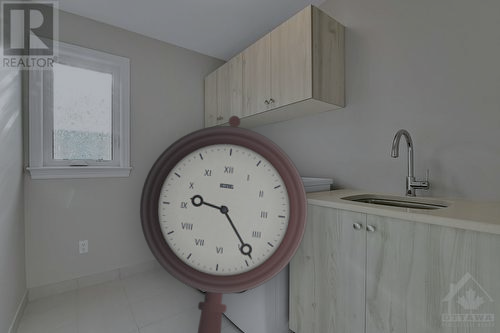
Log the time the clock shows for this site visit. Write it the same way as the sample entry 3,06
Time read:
9,24
